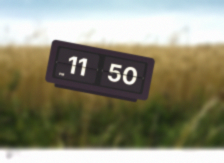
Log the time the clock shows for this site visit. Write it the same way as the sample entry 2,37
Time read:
11,50
